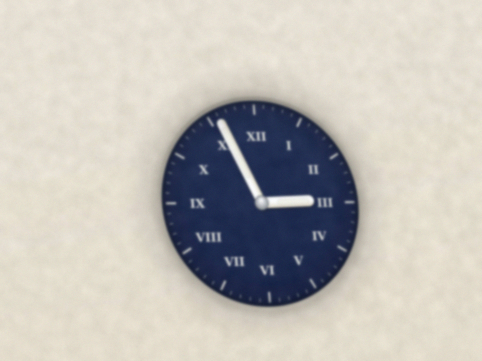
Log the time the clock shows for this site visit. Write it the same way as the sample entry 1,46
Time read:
2,56
